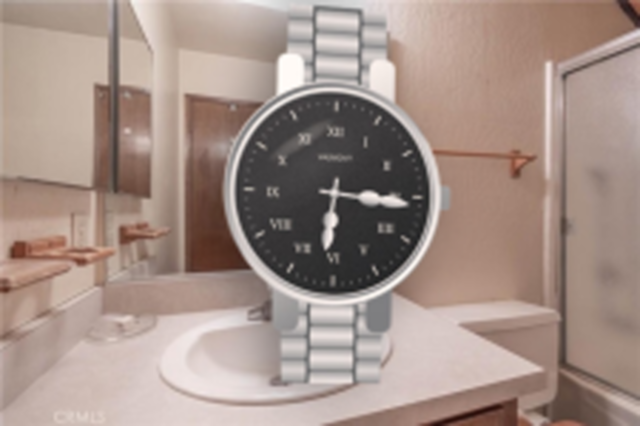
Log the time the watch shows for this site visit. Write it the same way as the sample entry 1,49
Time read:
6,16
